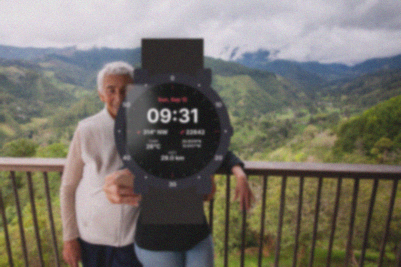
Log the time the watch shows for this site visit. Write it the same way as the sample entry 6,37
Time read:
9,31
